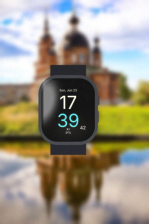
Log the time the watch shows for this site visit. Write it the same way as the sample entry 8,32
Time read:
17,39
